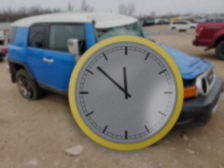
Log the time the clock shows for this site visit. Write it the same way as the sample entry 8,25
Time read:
11,52
